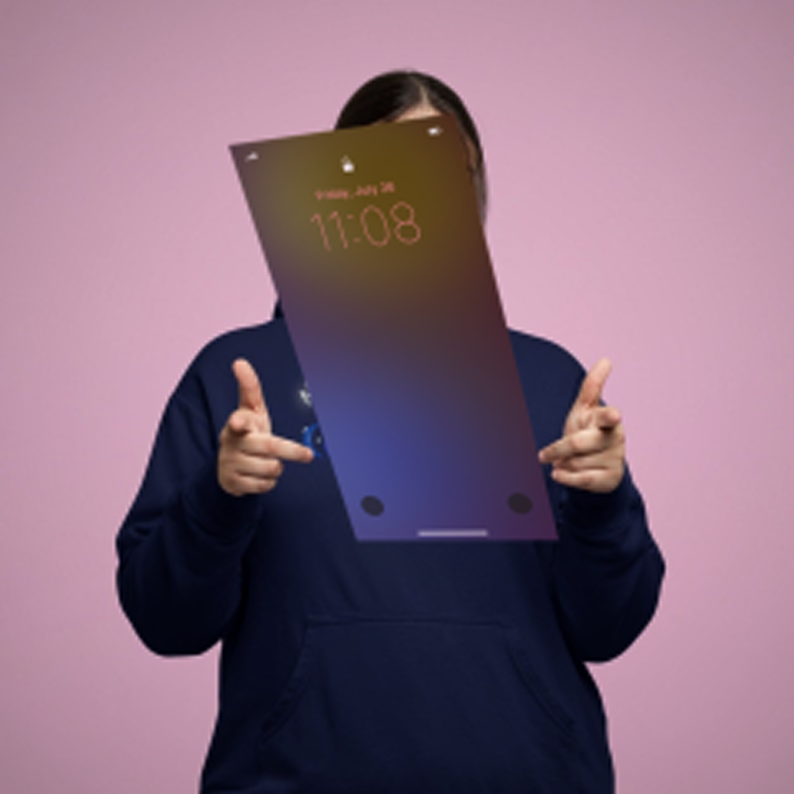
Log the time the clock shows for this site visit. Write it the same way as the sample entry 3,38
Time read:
11,08
